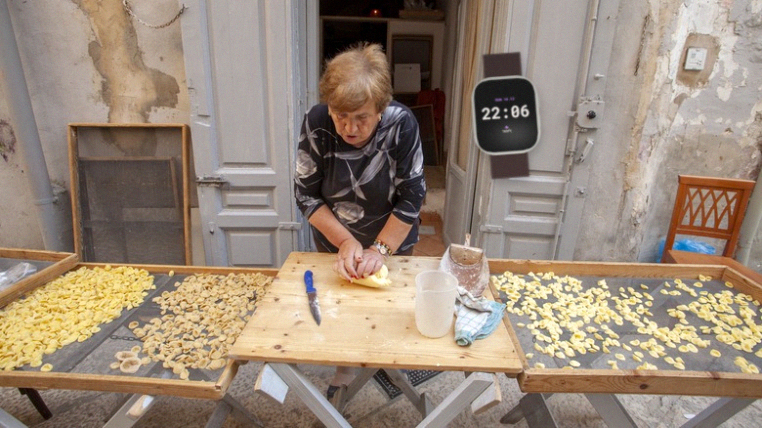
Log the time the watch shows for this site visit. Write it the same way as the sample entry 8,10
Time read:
22,06
